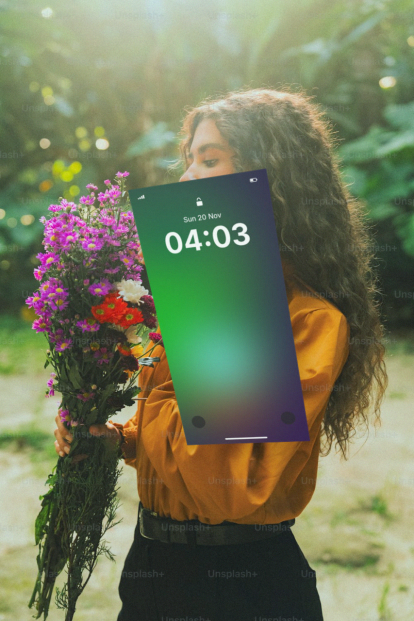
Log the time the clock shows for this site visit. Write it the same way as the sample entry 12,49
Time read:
4,03
